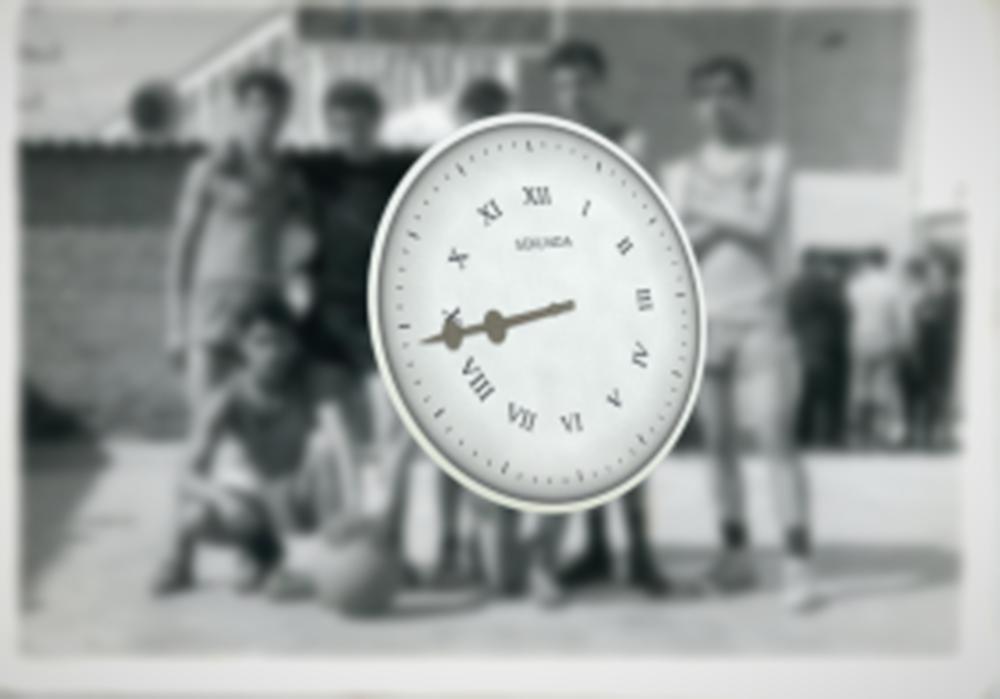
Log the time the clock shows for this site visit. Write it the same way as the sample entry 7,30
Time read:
8,44
